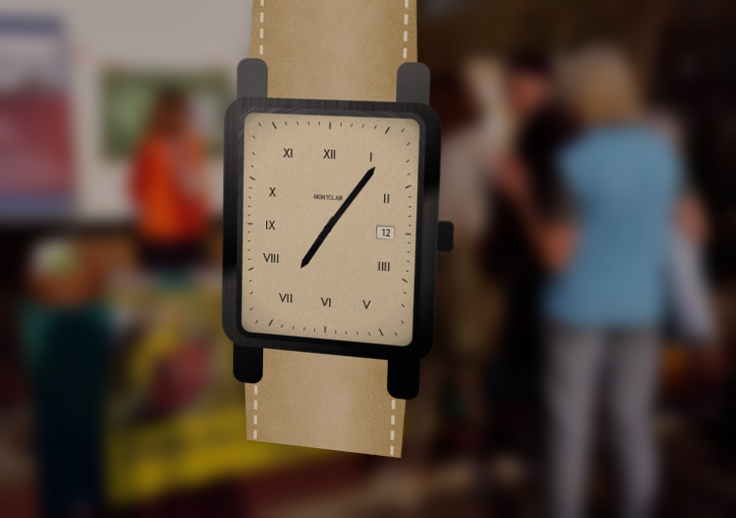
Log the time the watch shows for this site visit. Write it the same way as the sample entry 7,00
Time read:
7,06
